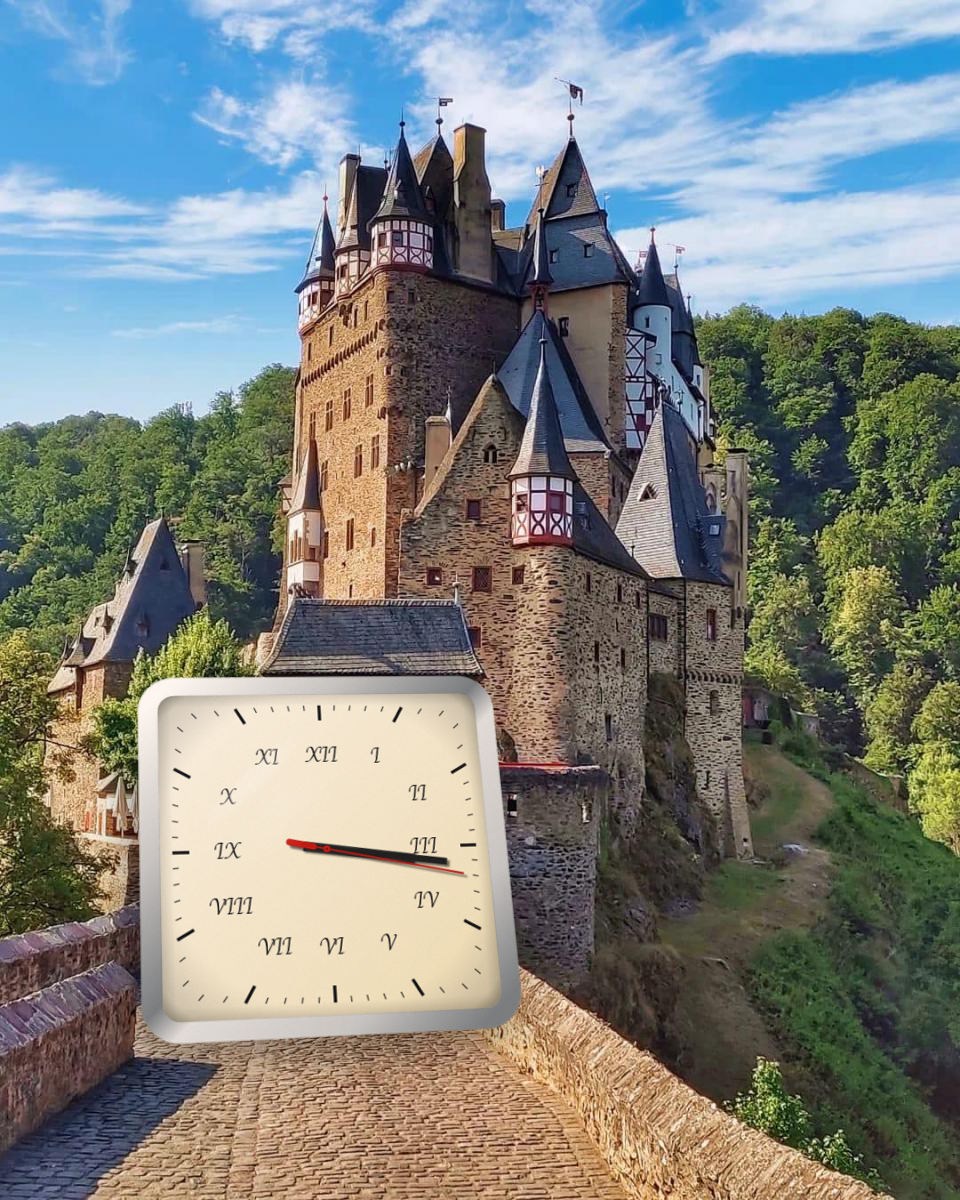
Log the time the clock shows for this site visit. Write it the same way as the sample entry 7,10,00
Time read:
3,16,17
